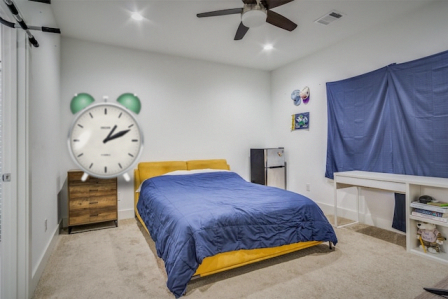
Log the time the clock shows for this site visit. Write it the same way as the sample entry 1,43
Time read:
1,11
